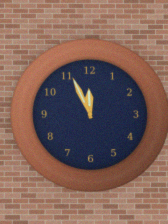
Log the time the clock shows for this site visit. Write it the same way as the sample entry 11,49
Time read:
11,56
